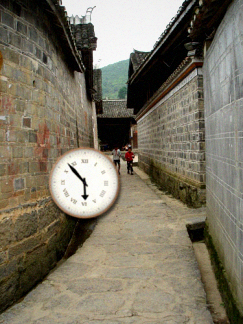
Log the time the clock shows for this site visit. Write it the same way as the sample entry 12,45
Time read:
5,53
